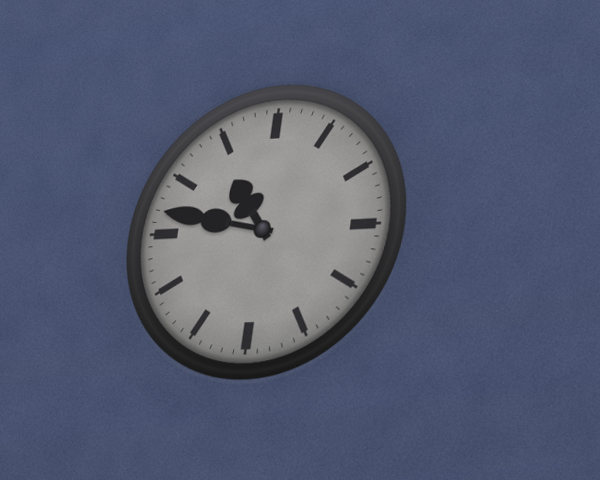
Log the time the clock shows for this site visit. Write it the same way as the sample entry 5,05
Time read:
10,47
